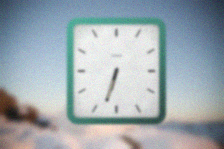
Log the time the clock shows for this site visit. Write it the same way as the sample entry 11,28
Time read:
6,33
